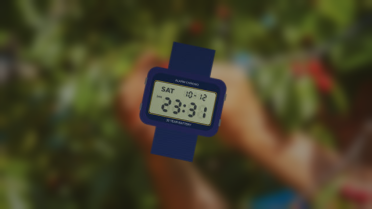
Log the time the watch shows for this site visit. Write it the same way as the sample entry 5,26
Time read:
23,31
